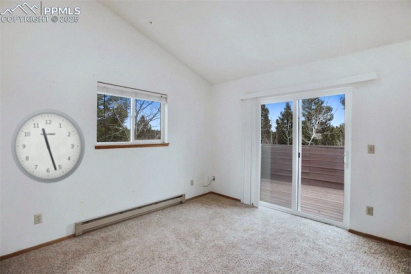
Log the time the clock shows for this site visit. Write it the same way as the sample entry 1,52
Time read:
11,27
